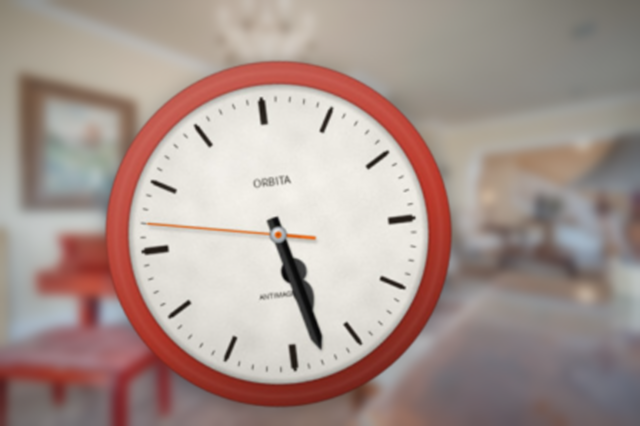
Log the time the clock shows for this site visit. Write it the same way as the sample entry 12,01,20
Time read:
5,27,47
